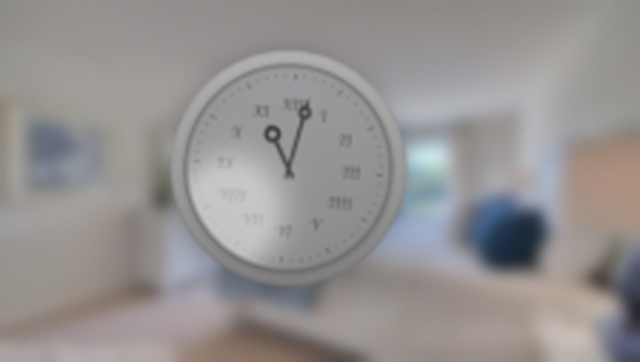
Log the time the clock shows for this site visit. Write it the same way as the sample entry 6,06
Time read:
11,02
